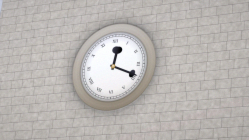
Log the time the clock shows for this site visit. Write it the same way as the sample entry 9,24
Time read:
12,19
